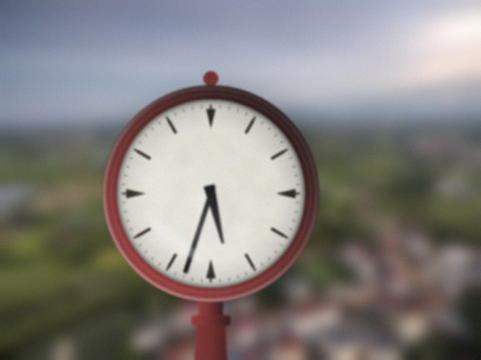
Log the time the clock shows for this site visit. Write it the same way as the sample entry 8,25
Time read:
5,33
